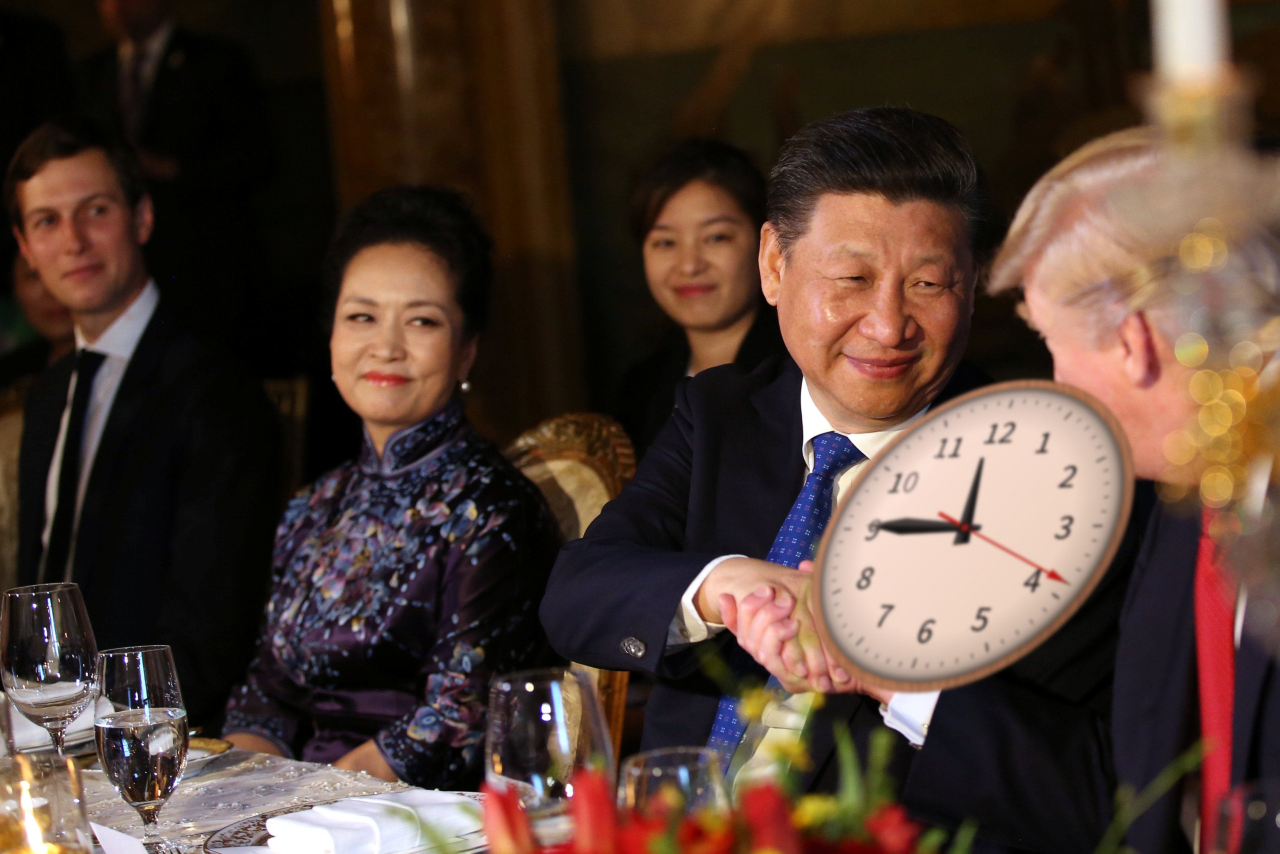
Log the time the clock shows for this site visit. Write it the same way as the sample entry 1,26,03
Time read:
11,45,19
